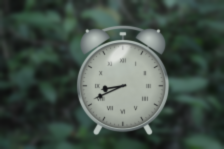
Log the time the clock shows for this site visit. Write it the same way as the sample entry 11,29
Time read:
8,41
